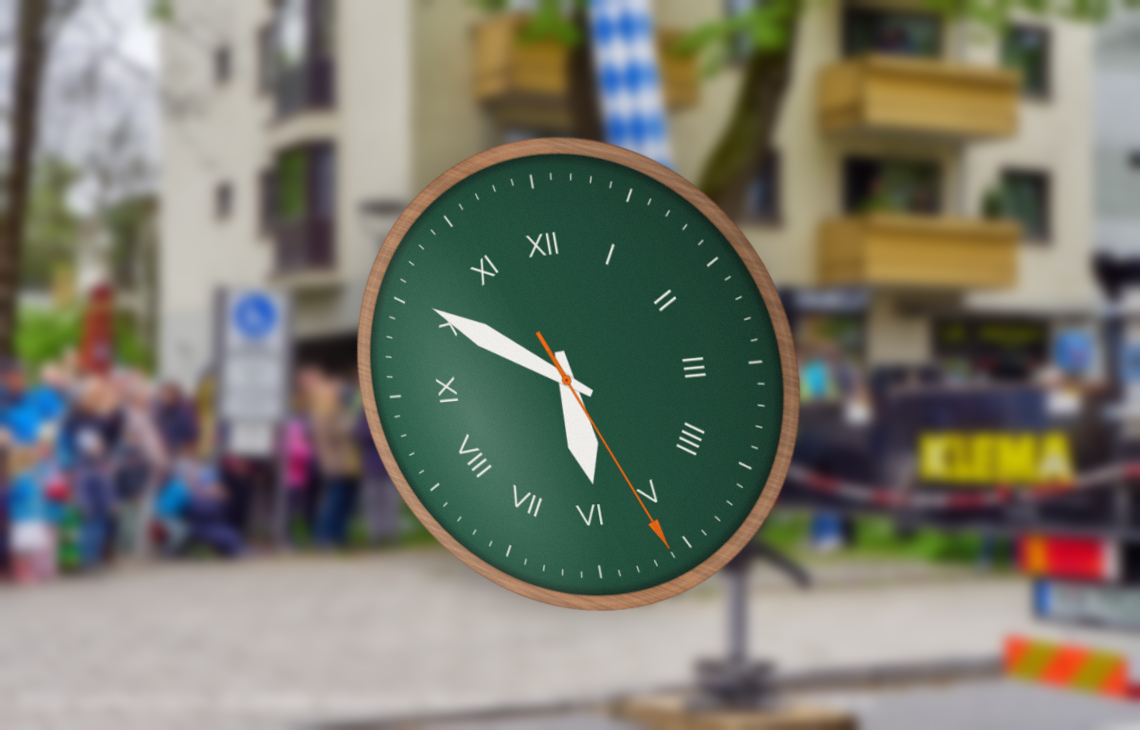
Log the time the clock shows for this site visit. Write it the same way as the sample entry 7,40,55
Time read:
5,50,26
